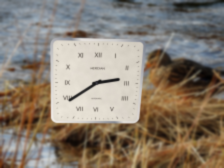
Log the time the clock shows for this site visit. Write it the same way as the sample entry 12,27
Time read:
2,39
